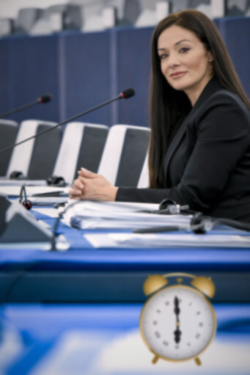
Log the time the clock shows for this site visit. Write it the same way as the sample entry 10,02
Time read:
5,59
